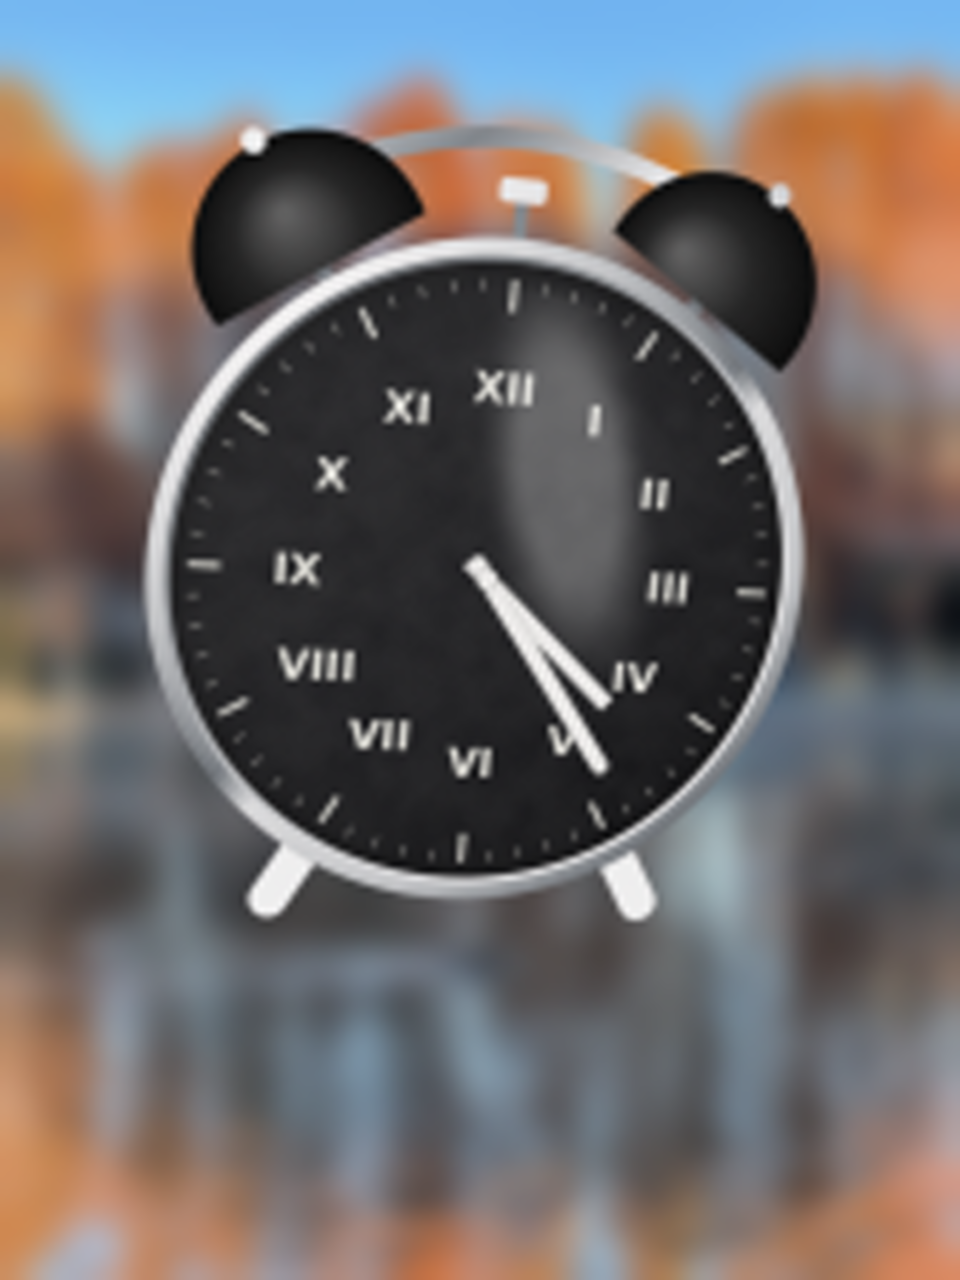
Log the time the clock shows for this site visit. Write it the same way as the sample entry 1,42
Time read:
4,24
